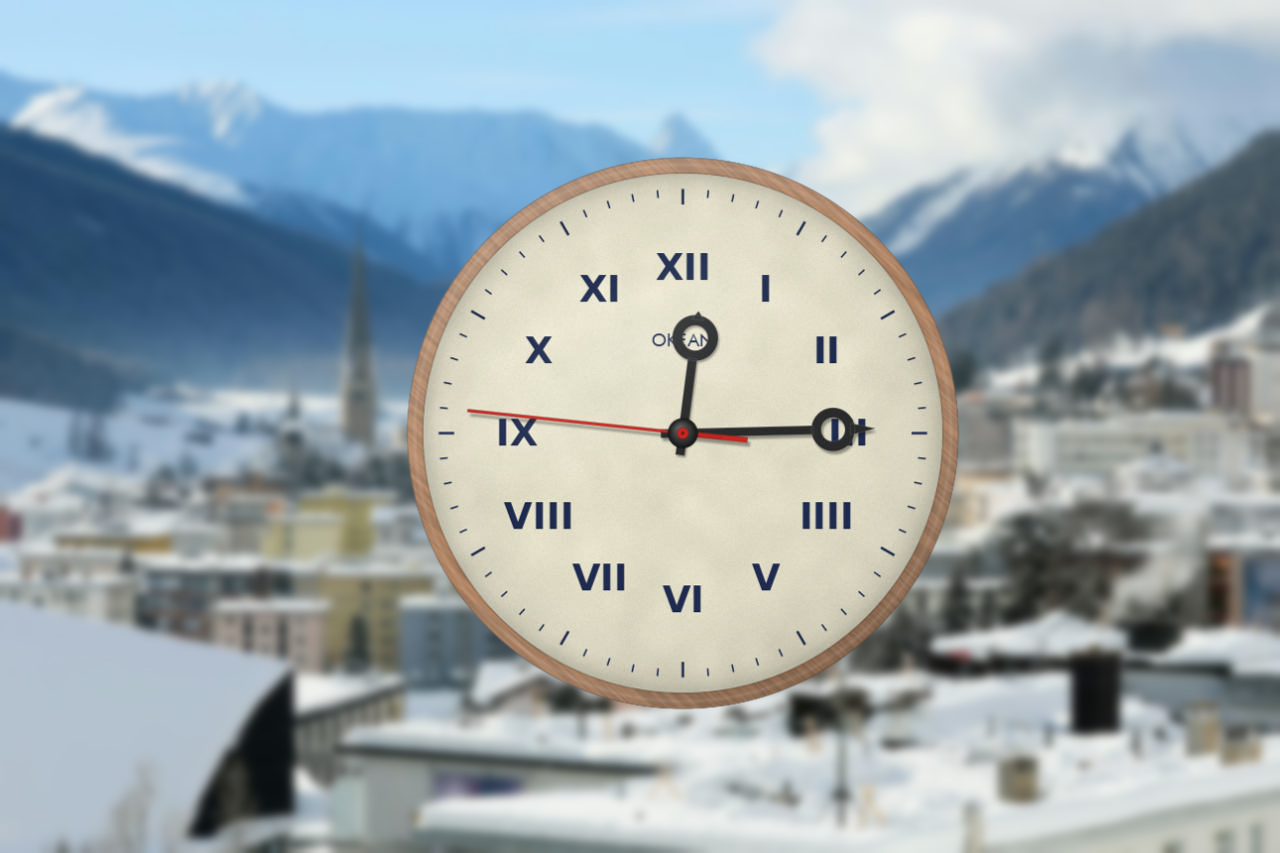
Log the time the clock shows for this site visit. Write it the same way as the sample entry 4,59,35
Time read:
12,14,46
